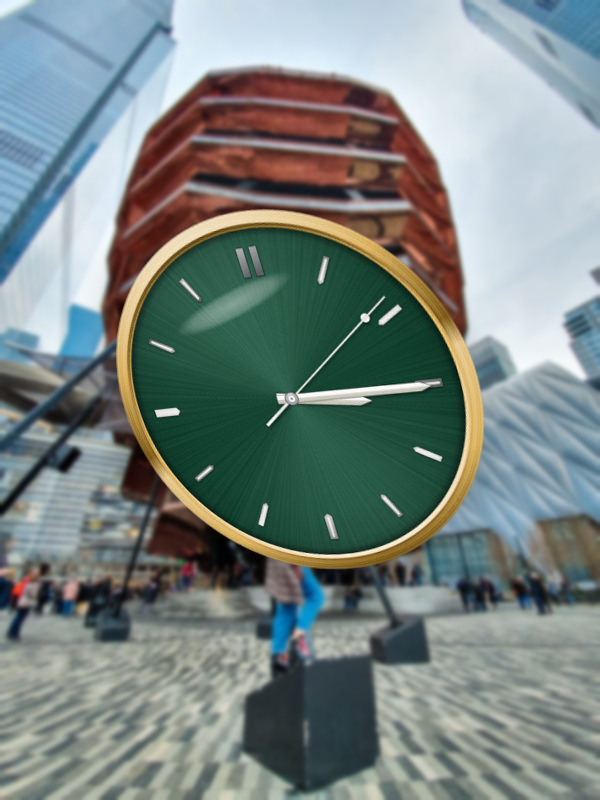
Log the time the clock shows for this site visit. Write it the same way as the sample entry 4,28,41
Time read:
3,15,09
